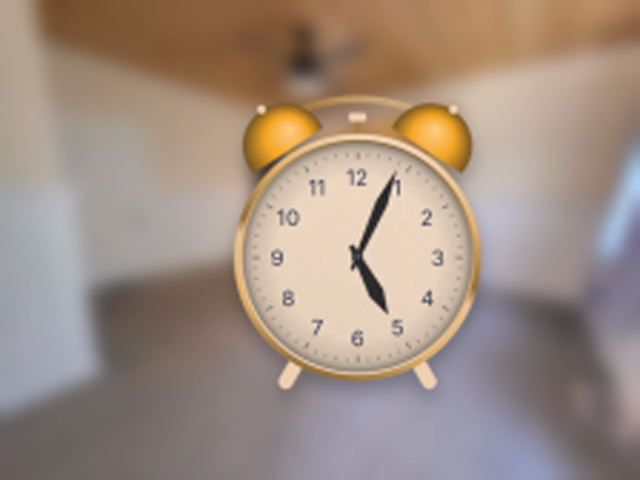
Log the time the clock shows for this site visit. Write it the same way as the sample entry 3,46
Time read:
5,04
